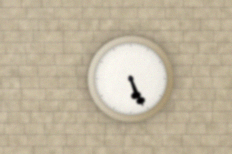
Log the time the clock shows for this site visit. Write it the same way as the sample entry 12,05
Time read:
5,26
